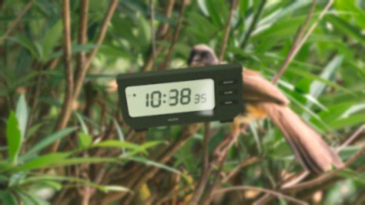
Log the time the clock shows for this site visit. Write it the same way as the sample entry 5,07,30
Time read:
10,38,35
